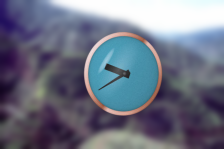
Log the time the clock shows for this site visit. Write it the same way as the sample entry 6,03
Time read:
9,40
